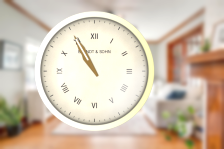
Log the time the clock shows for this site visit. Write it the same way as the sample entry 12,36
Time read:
10,55
